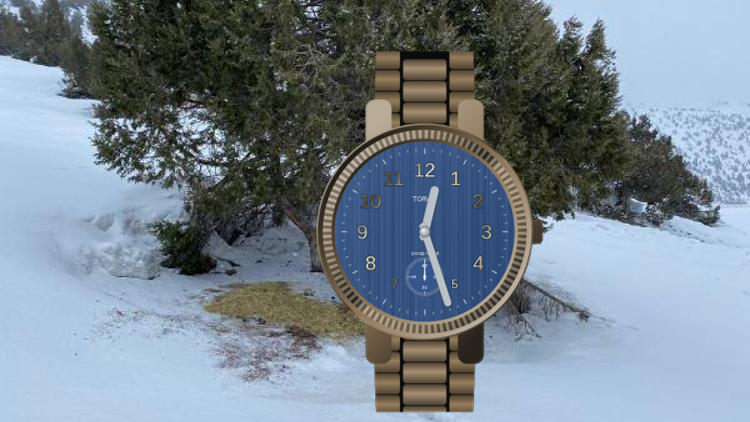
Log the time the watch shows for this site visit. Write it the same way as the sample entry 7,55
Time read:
12,27
